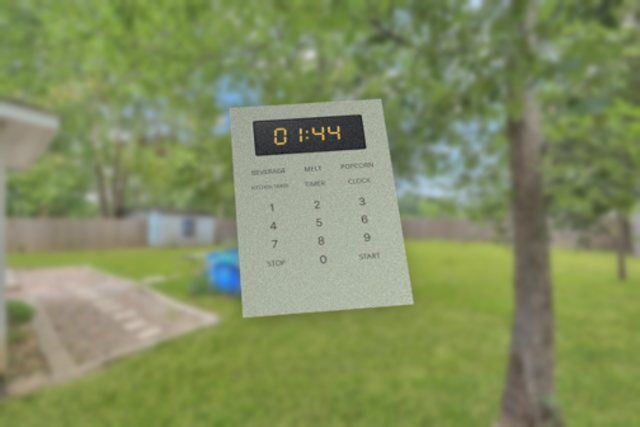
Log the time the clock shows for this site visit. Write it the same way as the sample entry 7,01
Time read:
1,44
